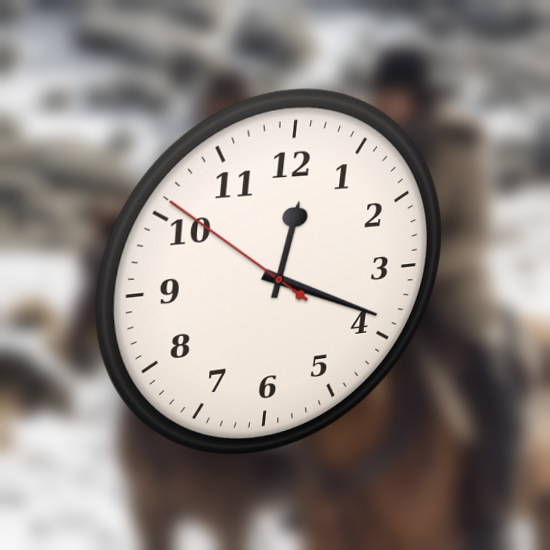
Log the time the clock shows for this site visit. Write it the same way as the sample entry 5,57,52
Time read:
12,18,51
